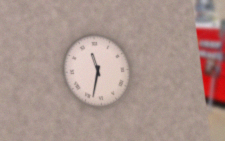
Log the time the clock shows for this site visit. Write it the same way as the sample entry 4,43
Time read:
11,33
